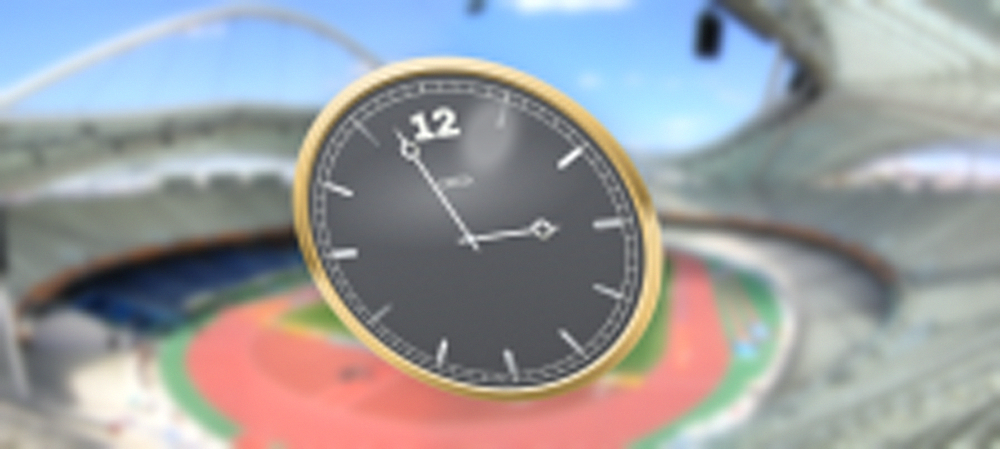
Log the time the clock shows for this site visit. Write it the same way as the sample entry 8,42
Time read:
2,57
